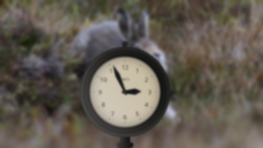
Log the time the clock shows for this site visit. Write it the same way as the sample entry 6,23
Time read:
2,56
